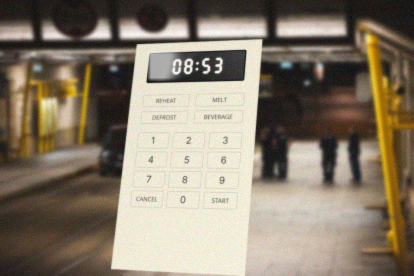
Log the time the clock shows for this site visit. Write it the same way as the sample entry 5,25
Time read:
8,53
